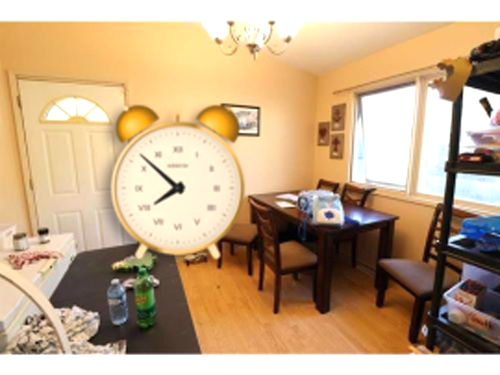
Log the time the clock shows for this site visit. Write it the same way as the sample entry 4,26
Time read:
7,52
